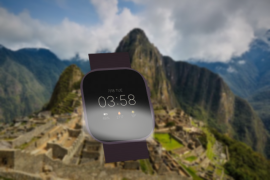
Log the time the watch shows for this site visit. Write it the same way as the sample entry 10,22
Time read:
3,58
